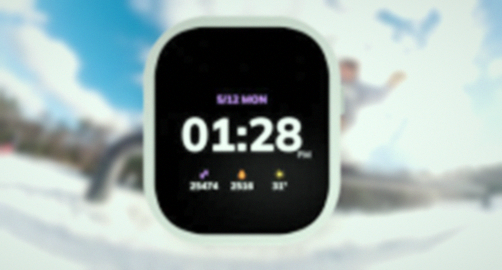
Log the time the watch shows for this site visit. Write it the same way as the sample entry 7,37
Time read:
1,28
